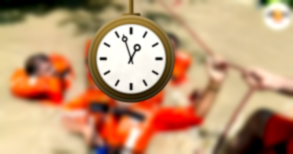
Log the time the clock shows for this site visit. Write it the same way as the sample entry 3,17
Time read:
12,57
